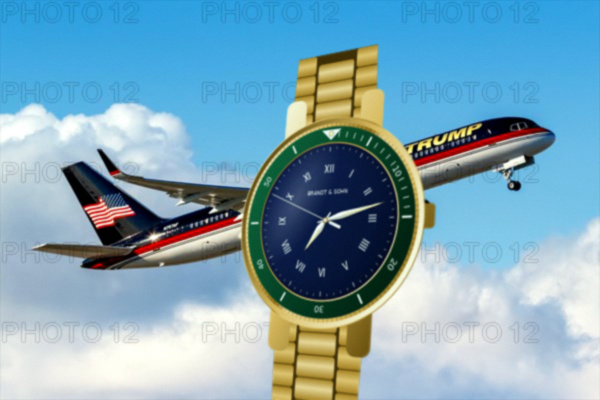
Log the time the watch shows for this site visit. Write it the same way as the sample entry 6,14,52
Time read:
7,12,49
